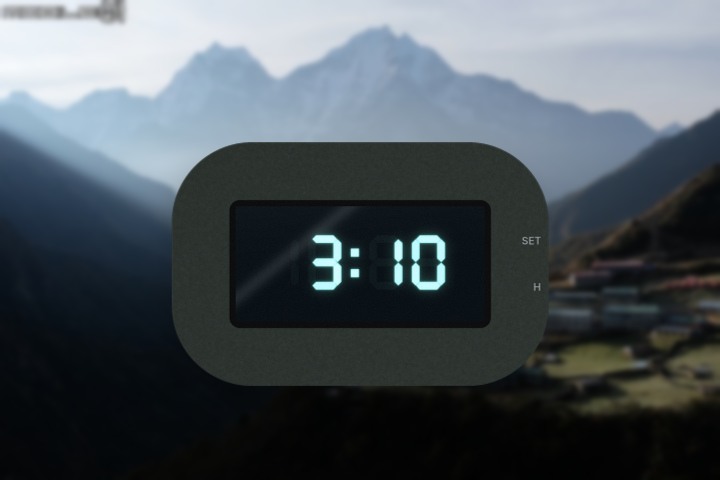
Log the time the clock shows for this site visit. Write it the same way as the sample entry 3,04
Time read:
3,10
